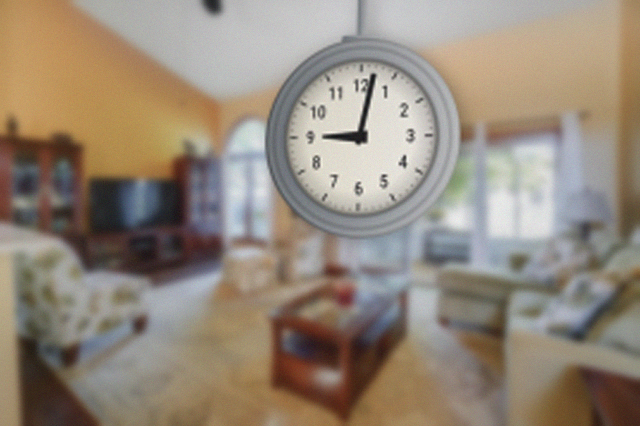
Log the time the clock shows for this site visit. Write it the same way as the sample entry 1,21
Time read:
9,02
